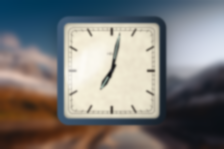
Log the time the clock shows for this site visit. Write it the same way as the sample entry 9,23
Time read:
7,02
